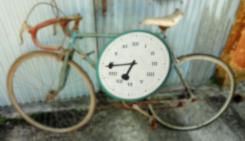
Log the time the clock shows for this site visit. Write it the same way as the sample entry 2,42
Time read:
6,44
